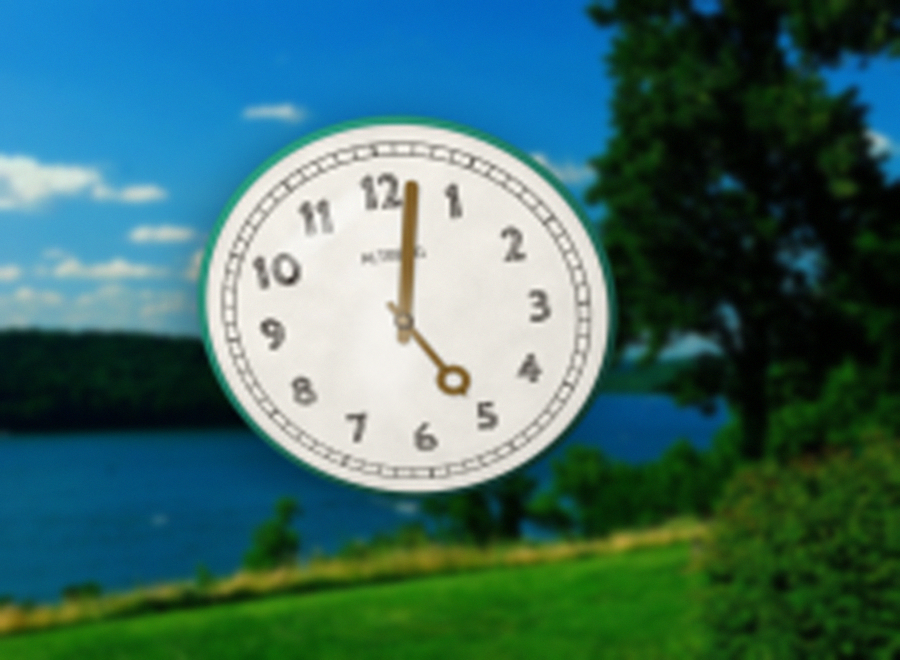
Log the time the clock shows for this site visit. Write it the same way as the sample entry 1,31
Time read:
5,02
